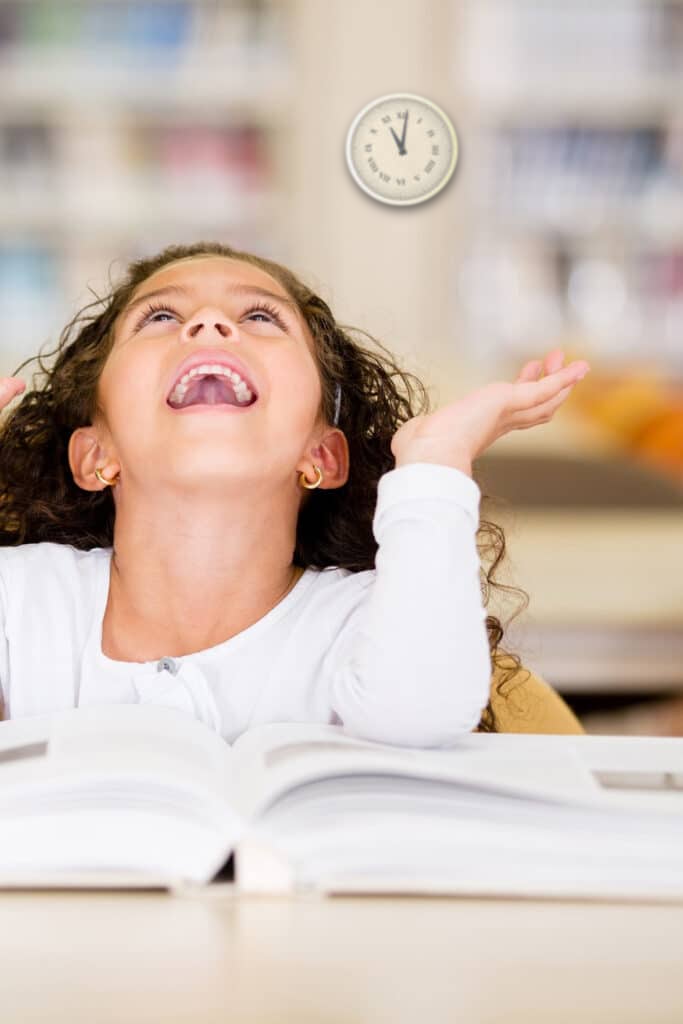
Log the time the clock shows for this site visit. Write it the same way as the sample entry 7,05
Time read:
11,01
